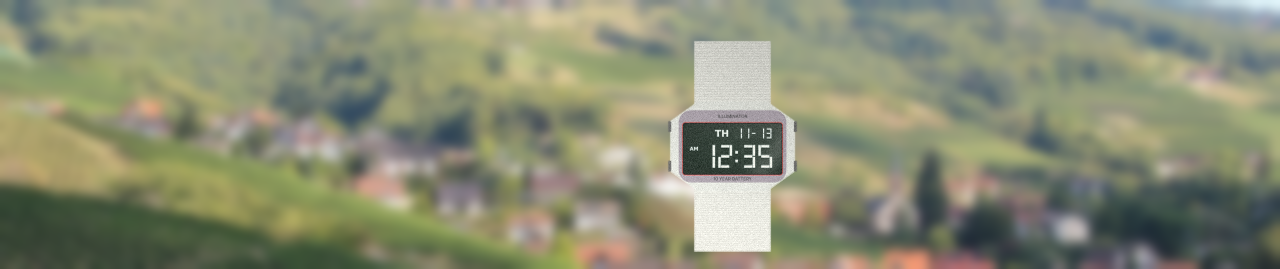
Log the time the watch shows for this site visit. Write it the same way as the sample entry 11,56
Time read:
12,35
